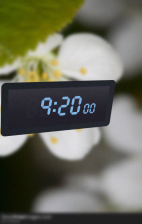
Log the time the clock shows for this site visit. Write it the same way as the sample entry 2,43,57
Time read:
9,20,00
